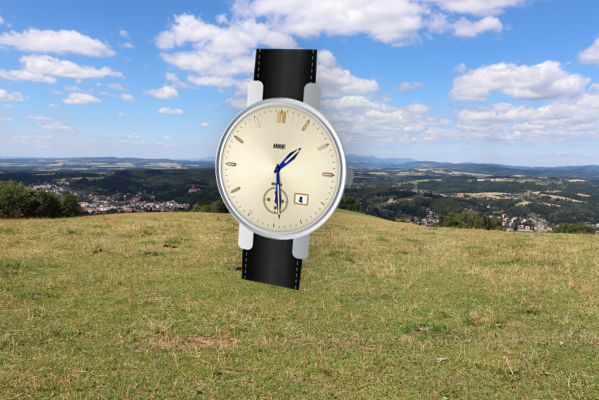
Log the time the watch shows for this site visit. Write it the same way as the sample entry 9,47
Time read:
1,29
